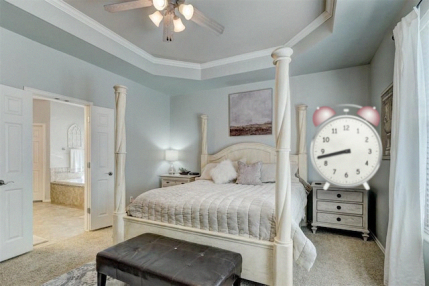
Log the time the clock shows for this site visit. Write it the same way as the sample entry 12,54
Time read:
8,43
